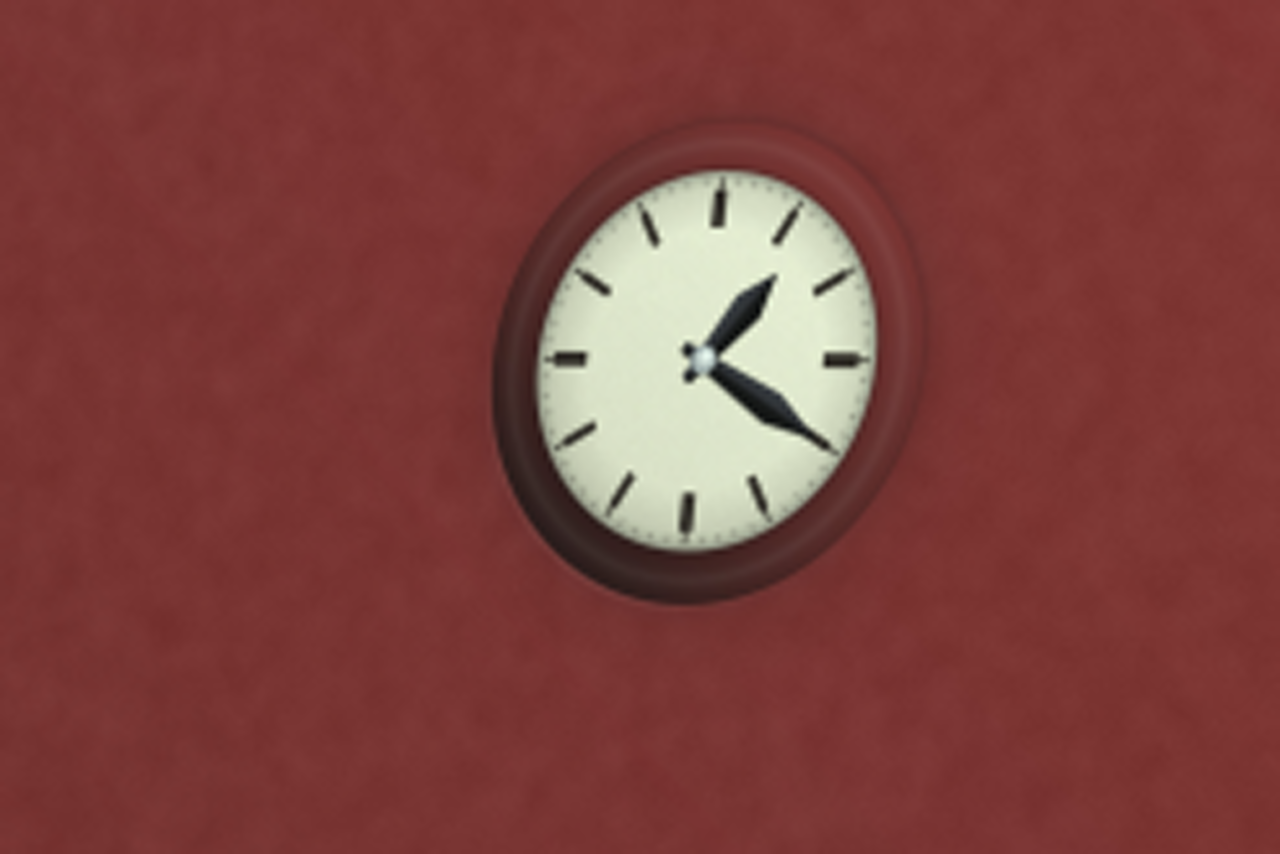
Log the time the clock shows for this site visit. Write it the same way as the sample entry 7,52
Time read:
1,20
